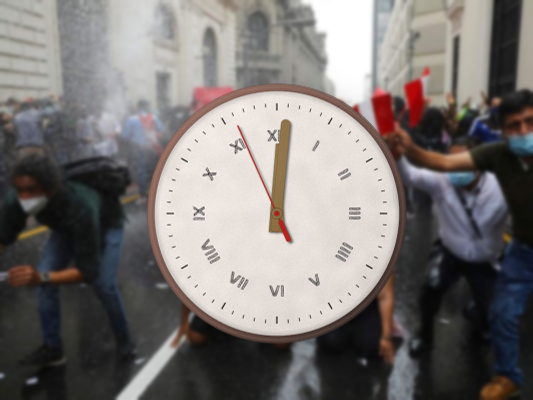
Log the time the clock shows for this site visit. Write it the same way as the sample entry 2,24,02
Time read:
12,00,56
